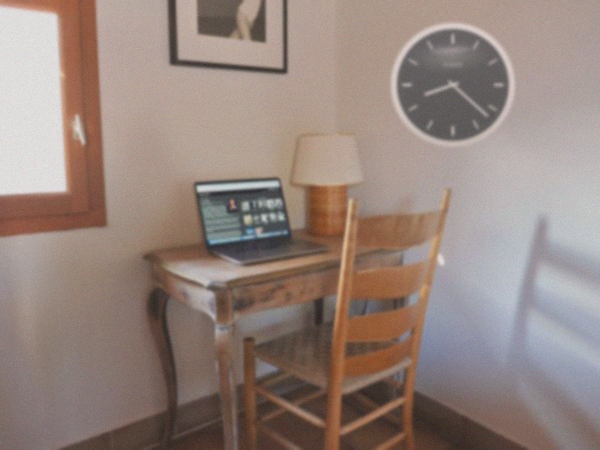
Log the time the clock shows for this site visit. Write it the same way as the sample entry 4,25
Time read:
8,22
